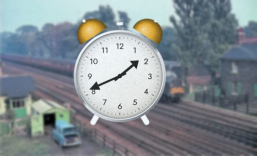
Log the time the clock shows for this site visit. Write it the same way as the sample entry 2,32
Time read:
1,41
